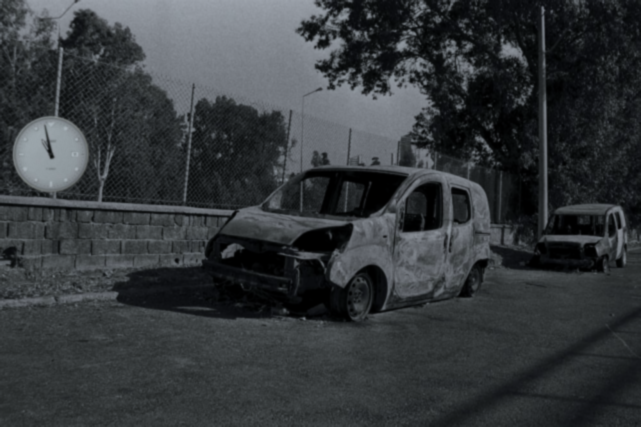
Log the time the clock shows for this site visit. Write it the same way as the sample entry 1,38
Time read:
10,58
